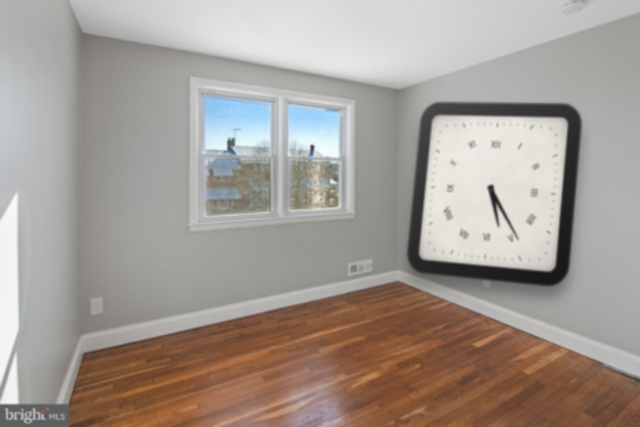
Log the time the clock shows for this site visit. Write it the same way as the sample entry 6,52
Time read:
5,24
